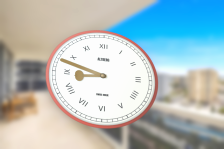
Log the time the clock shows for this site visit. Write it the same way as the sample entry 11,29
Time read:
8,48
